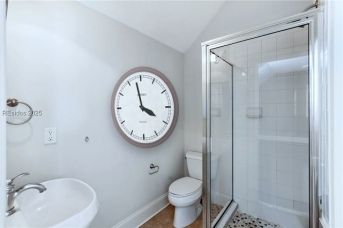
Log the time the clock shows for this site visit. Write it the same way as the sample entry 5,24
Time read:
3,58
